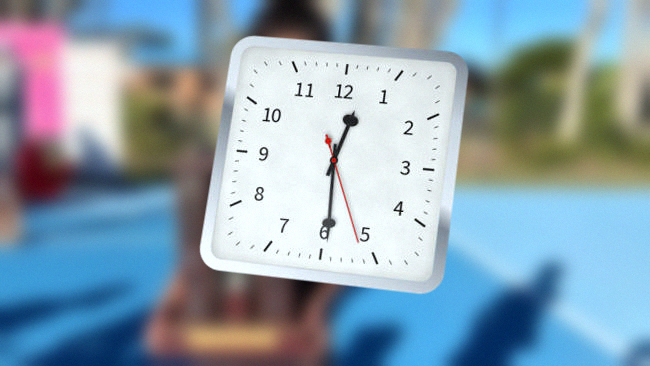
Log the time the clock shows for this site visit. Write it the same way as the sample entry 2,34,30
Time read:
12,29,26
